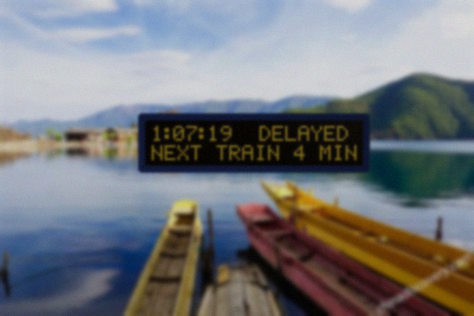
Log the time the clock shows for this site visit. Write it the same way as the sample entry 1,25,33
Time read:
1,07,19
